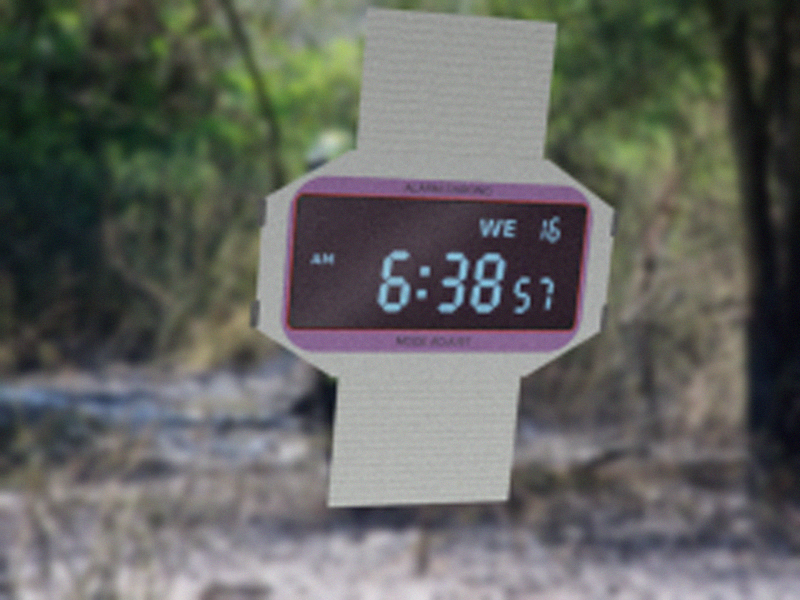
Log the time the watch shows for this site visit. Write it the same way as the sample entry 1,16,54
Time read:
6,38,57
